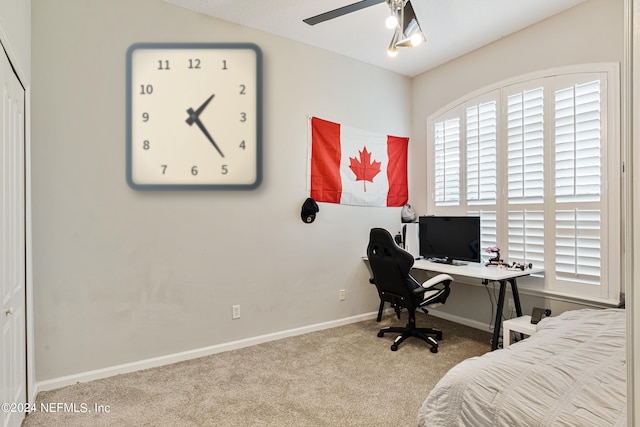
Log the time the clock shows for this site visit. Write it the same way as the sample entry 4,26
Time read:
1,24
